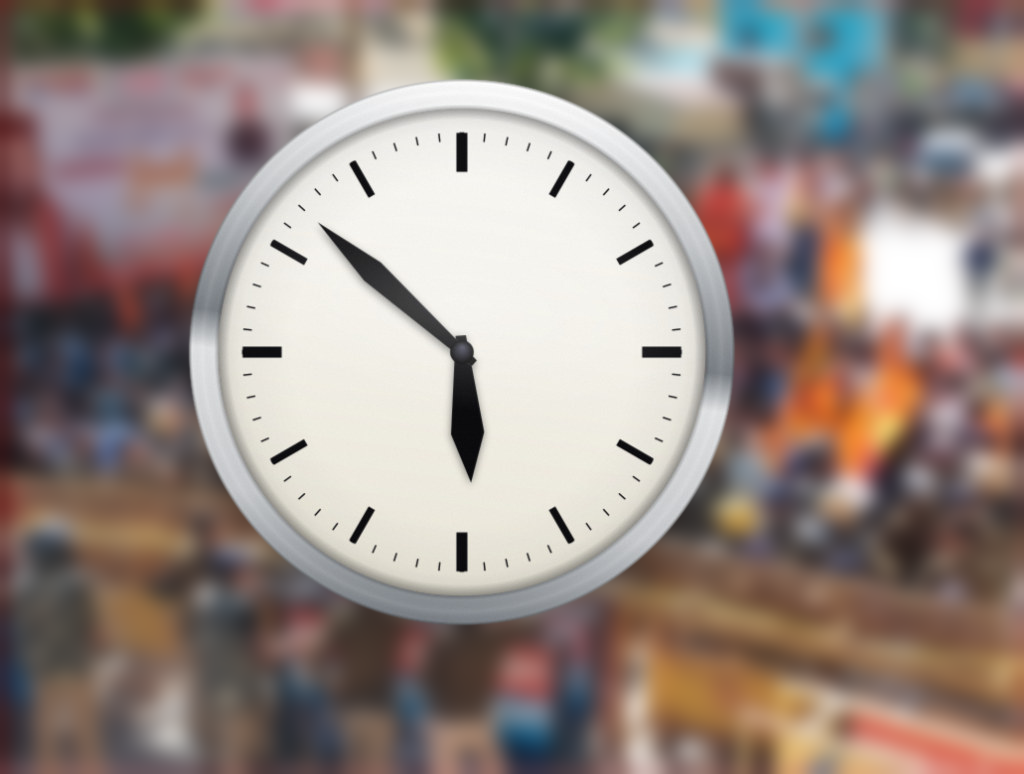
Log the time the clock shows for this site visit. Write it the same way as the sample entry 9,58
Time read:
5,52
